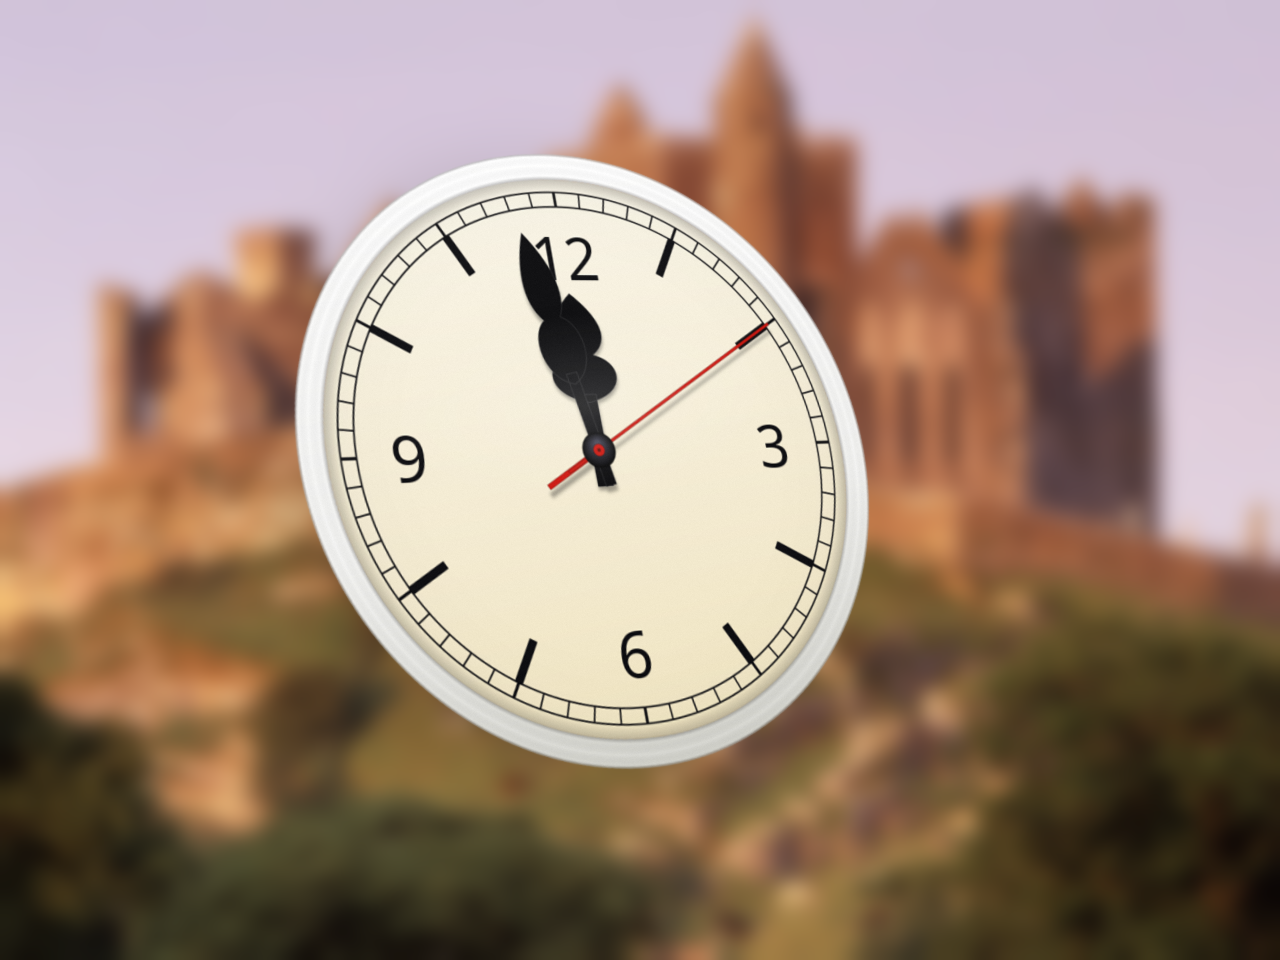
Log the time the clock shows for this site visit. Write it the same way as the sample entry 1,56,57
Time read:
11,58,10
